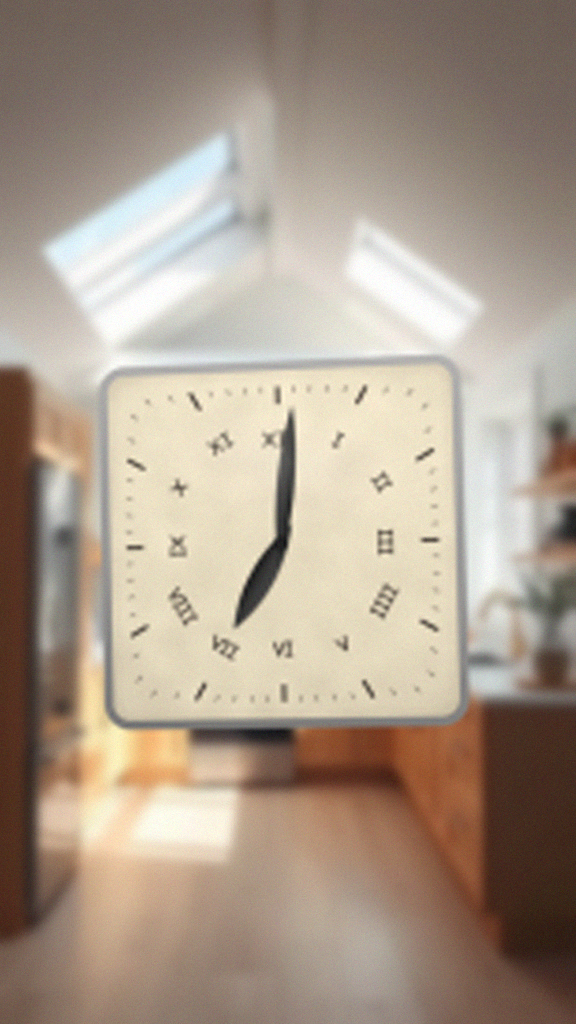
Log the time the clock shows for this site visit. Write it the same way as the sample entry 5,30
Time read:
7,01
